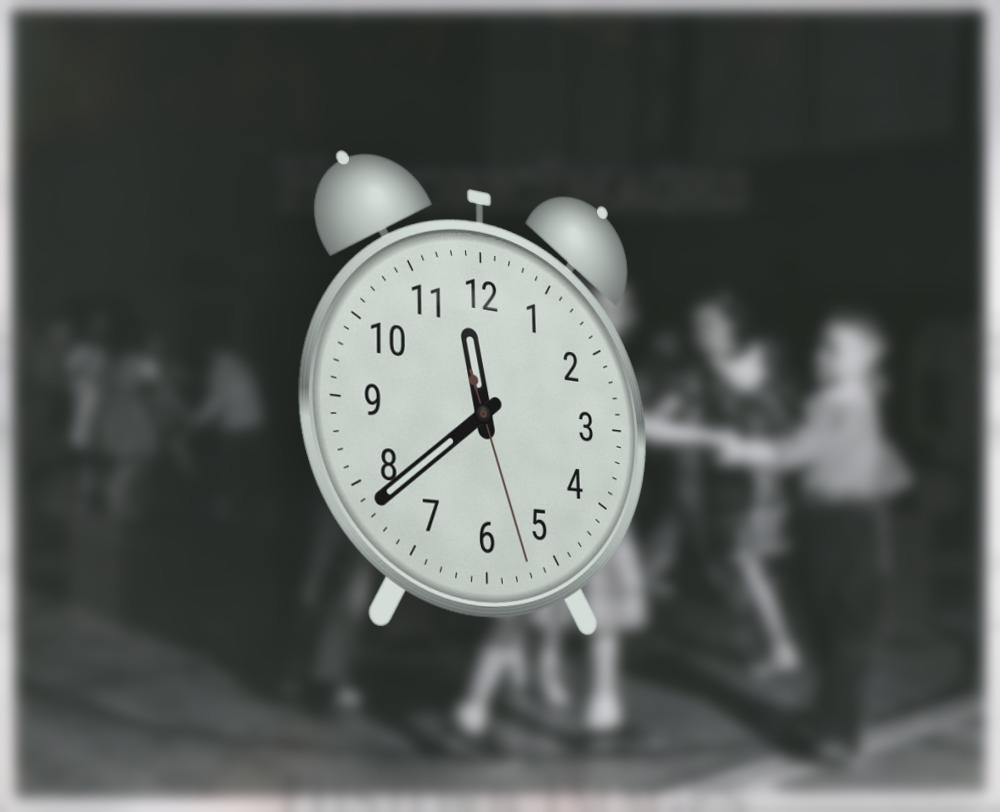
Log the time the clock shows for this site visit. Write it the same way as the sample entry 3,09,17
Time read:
11,38,27
